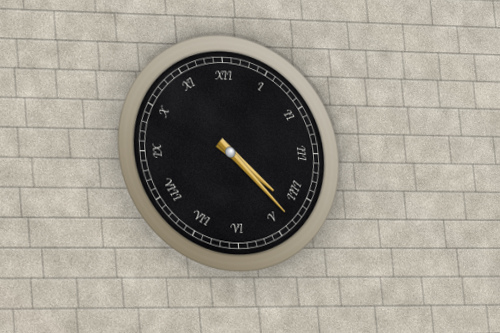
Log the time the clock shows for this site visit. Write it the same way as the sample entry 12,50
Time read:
4,23
